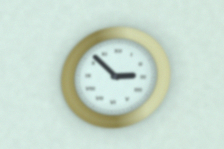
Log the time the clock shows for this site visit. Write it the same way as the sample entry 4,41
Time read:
2,52
